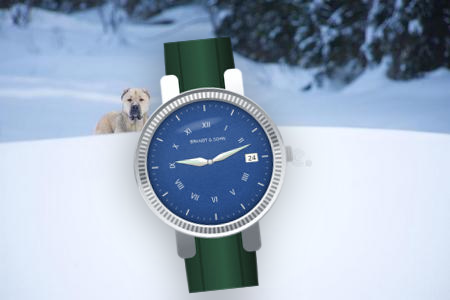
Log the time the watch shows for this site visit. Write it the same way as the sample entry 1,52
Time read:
9,12
